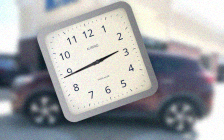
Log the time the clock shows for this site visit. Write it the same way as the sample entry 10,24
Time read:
2,44
